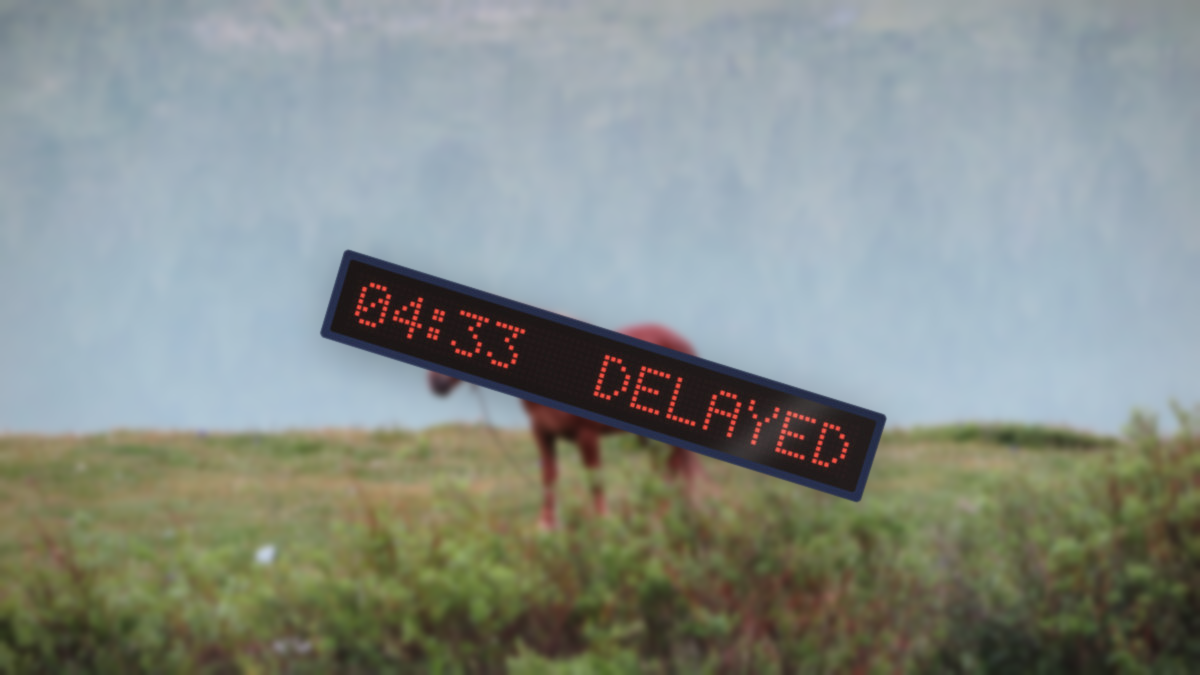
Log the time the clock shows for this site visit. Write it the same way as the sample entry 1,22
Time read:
4,33
